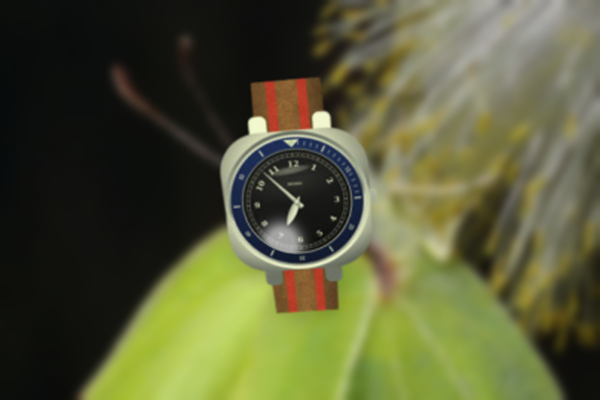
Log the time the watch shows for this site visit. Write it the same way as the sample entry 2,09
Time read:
6,53
